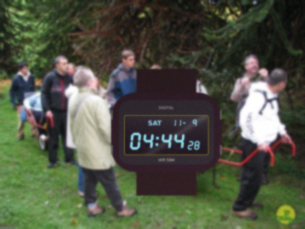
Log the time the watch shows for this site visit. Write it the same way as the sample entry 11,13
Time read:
4,44
